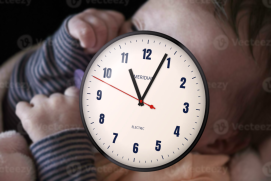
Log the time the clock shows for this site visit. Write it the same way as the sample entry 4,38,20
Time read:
11,03,48
